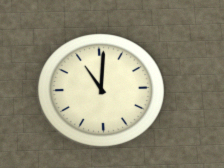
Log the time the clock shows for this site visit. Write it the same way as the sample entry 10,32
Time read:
11,01
